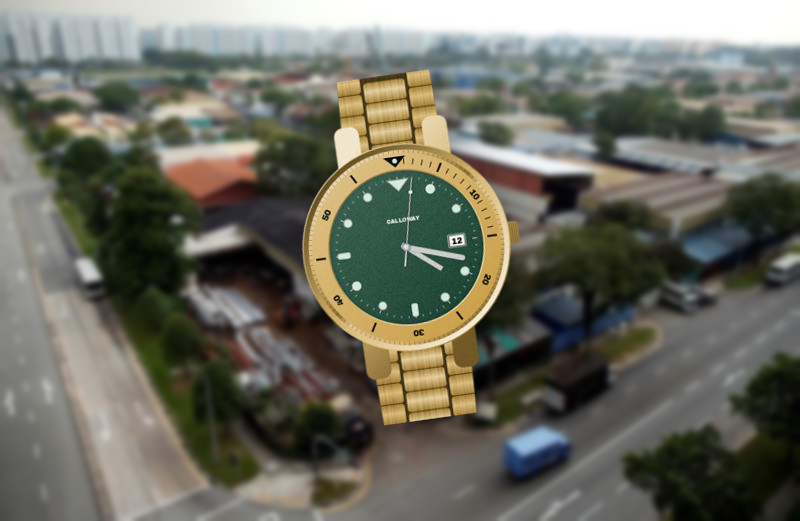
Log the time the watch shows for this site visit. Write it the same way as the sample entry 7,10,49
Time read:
4,18,02
